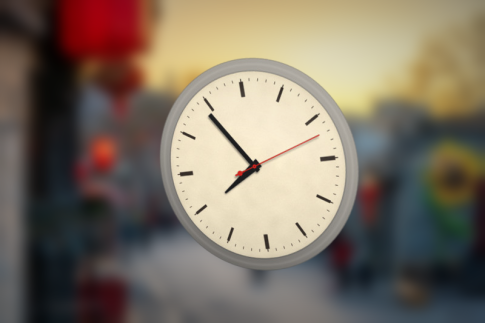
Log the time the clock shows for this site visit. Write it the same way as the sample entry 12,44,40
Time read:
7,54,12
